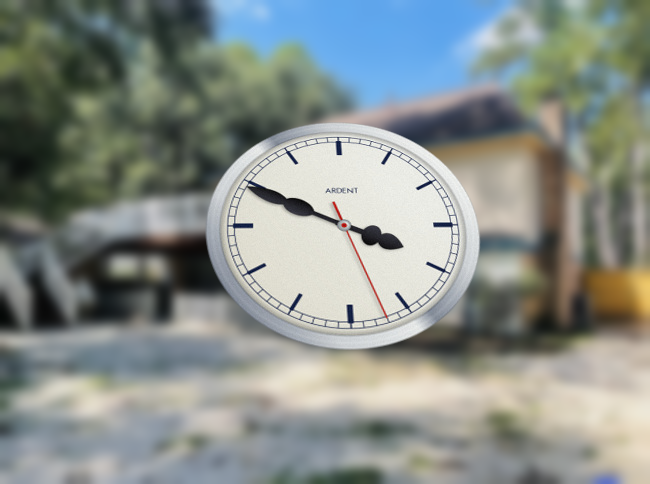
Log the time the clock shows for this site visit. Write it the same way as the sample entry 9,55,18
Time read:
3,49,27
